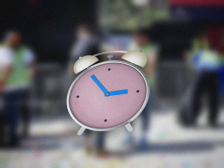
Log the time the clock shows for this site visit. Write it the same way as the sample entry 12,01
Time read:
2,54
